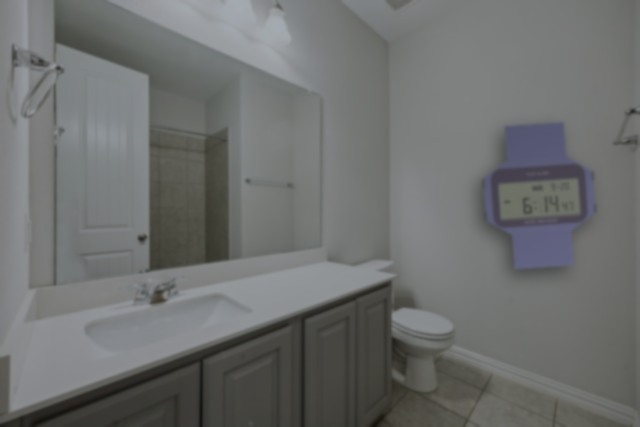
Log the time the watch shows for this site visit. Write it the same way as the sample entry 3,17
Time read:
6,14
